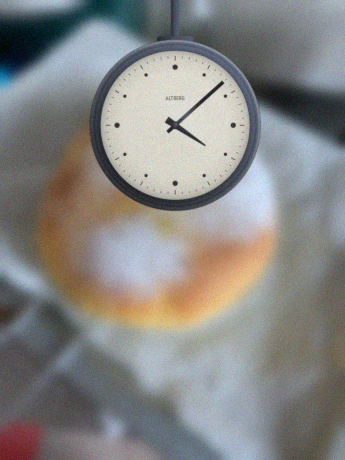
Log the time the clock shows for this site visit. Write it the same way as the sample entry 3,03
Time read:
4,08
